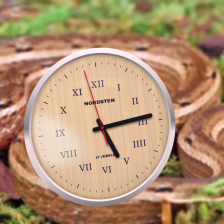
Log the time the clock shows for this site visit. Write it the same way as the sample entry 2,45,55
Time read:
5,13,58
